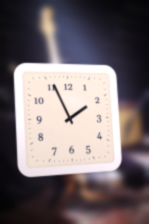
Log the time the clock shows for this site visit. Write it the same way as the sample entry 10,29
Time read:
1,56
